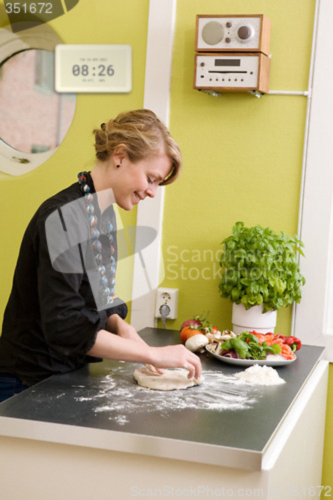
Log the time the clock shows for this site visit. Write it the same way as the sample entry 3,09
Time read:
8,26
